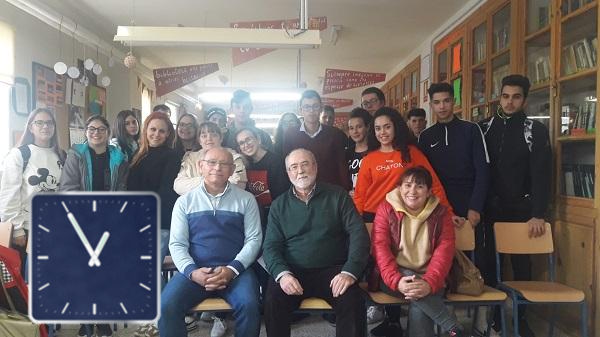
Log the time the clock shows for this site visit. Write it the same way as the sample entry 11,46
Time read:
12,55
